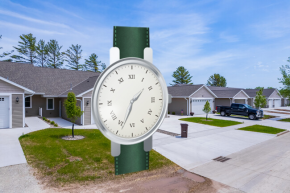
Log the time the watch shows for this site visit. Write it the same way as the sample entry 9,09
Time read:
1,34
